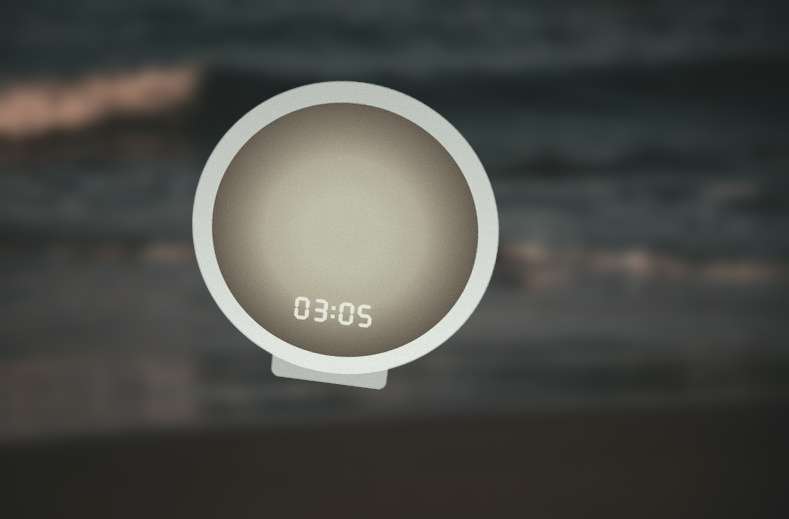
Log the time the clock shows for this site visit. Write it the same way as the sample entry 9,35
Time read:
3,05
